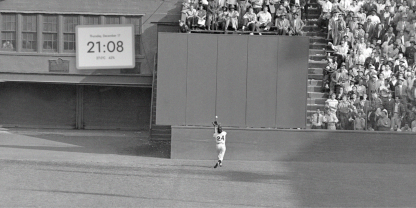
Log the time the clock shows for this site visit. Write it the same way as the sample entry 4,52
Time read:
21,08
